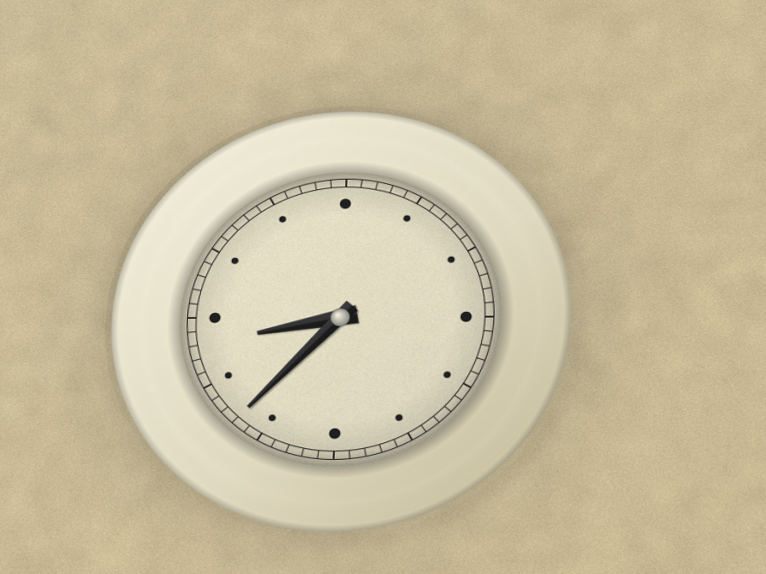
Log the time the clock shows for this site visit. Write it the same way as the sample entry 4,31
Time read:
8,37
